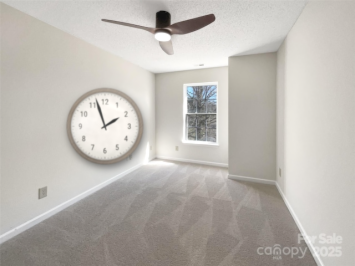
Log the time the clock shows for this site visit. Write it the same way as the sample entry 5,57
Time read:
1,57
